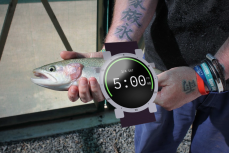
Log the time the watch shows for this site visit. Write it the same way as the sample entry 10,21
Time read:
5,00
